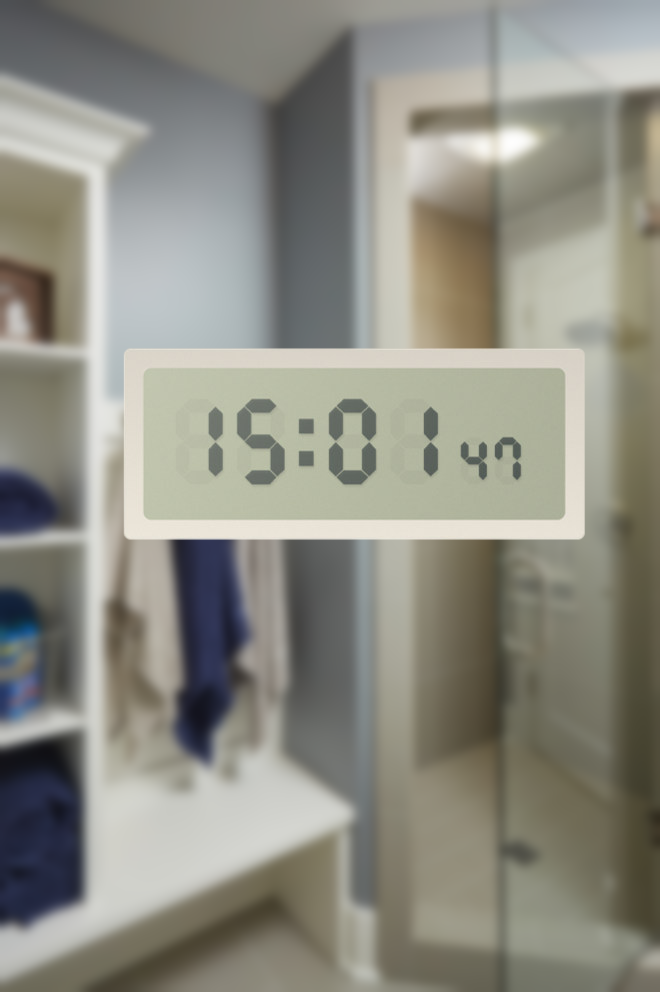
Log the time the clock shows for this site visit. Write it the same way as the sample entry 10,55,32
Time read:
15,01,47
